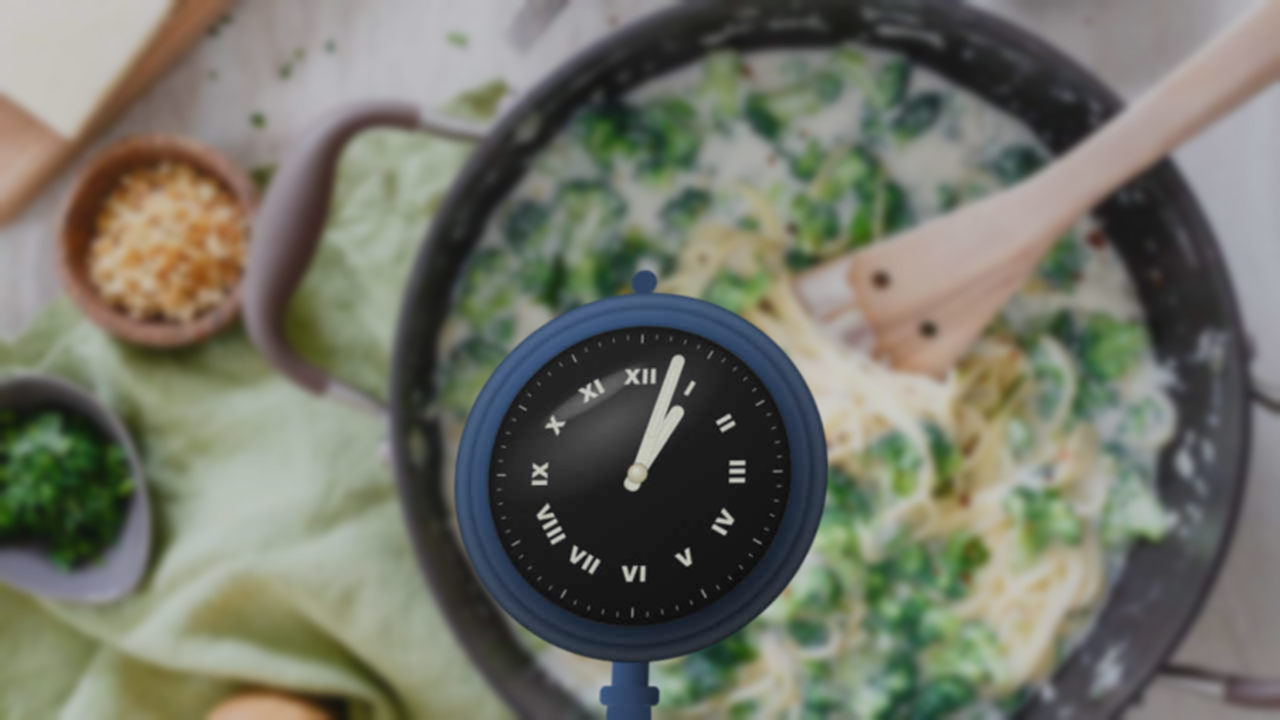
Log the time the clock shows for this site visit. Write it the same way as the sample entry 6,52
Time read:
1,03
